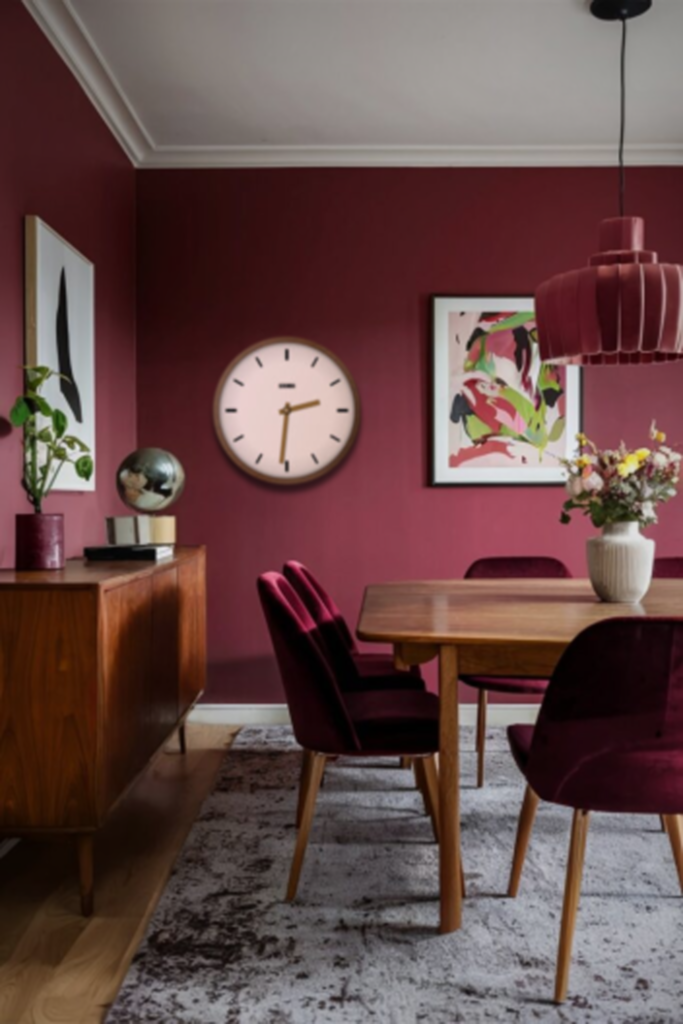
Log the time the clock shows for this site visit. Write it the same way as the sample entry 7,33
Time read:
2,31
